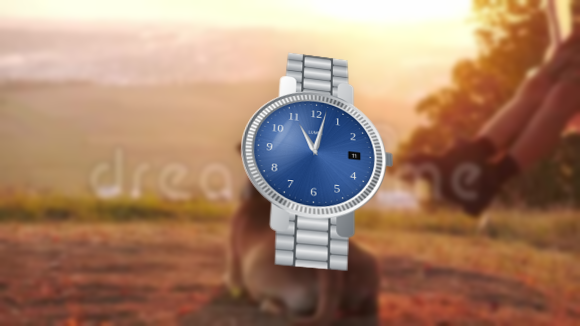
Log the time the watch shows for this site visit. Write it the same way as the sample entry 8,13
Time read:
11,02
